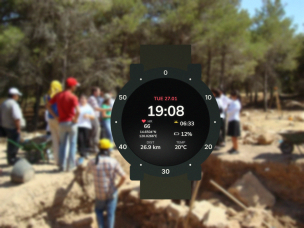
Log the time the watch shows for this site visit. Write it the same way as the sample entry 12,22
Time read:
19,08
